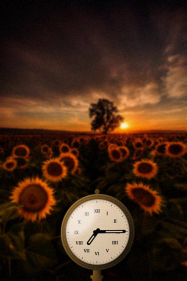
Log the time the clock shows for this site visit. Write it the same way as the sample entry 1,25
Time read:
7,15
